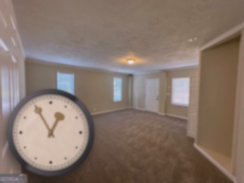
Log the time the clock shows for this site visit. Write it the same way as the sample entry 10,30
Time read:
12,55
